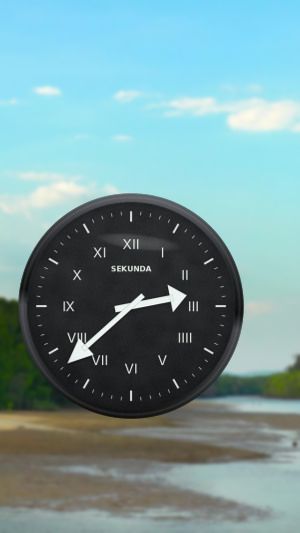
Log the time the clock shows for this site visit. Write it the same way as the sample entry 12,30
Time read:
2,38
